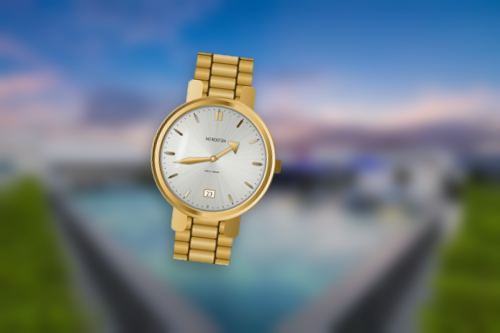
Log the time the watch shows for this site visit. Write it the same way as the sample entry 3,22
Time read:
1,43
